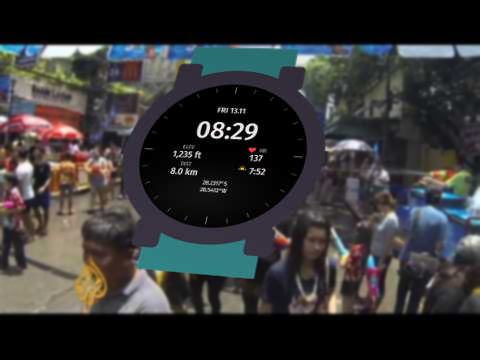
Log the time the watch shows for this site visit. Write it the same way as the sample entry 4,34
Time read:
8,29
